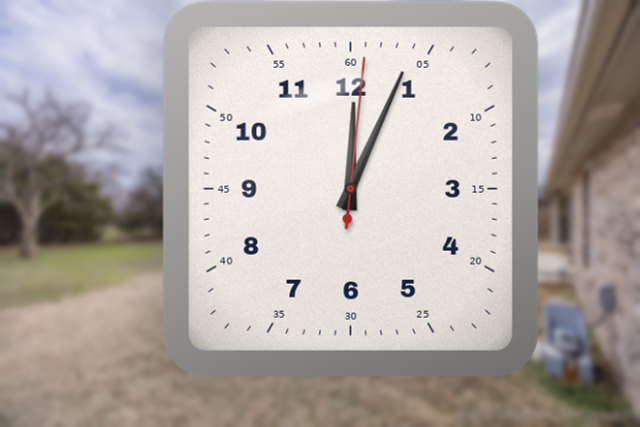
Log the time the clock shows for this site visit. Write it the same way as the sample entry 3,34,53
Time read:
12,04,01
